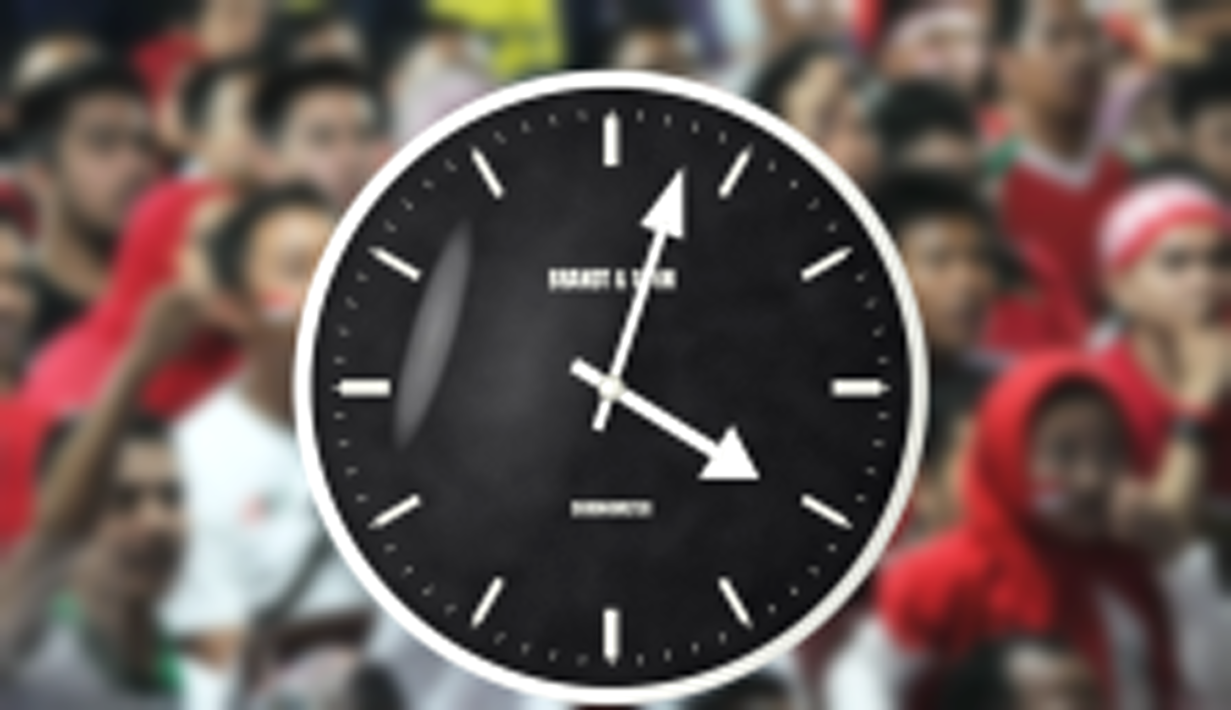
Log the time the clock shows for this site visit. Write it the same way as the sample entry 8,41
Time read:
4,03
